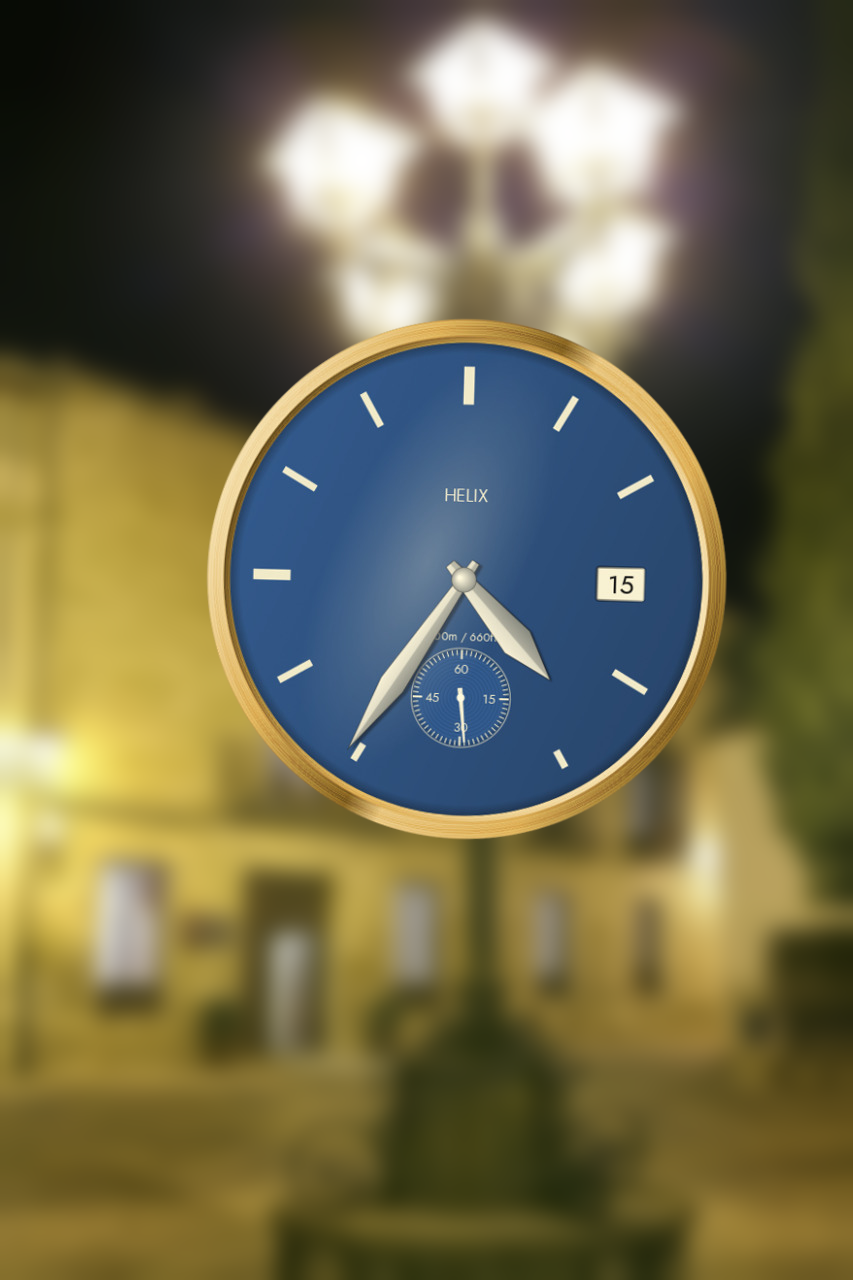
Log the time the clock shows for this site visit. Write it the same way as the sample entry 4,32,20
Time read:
4,35,29
